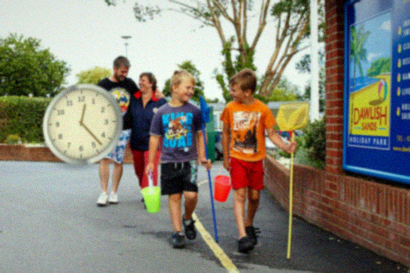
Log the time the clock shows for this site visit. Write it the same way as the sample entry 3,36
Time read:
12,23
